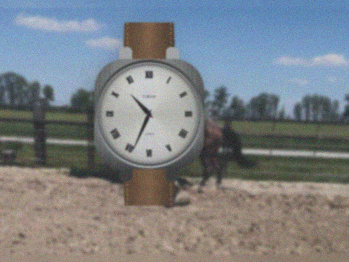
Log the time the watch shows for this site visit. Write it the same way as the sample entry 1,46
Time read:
10,34
